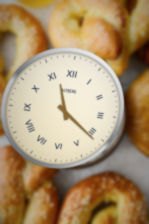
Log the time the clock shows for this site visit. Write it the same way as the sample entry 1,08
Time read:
11,21
